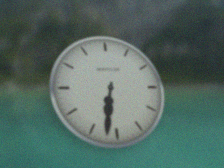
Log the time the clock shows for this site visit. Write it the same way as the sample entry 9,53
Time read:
6,32
